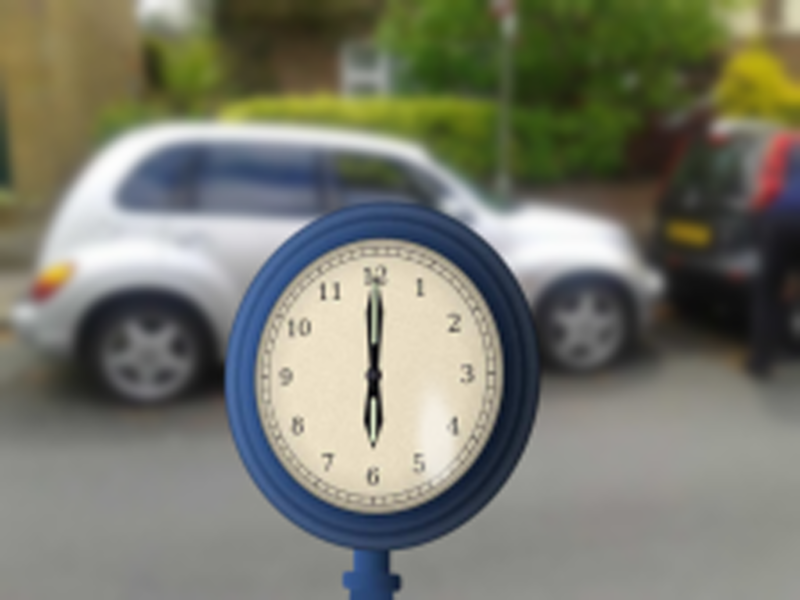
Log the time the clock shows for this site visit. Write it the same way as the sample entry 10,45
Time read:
6,00
